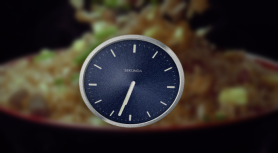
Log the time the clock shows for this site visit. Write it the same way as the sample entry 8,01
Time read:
6,33
